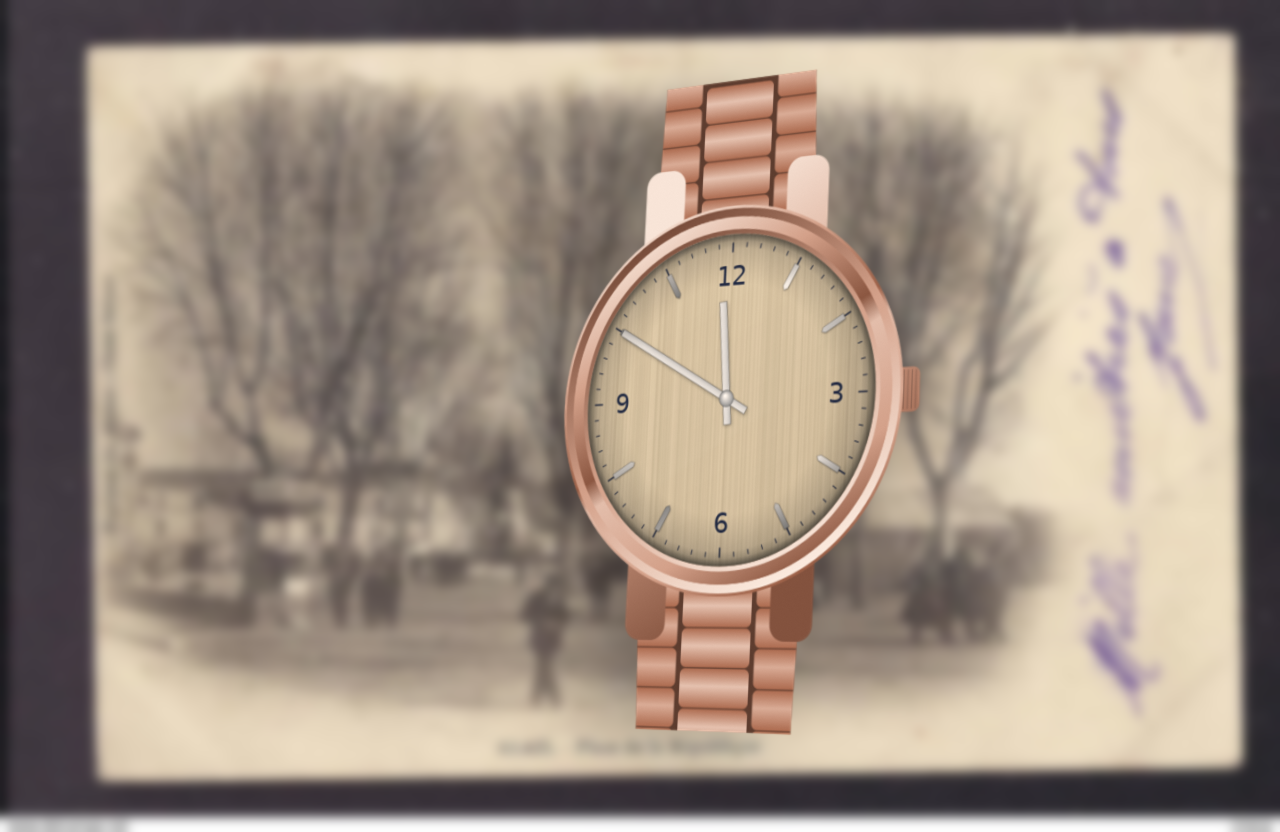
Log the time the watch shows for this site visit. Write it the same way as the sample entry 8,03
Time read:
11,50
